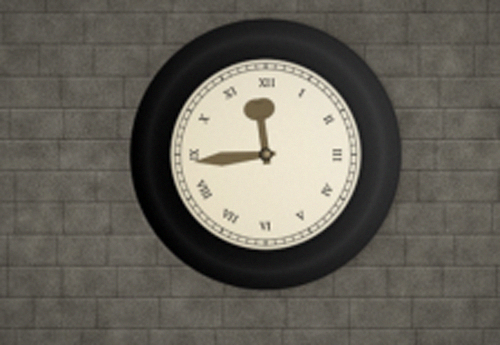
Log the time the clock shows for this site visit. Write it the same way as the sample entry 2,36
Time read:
11,44
